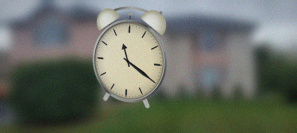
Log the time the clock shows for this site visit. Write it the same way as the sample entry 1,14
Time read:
11,20
